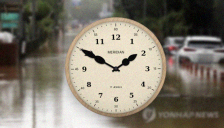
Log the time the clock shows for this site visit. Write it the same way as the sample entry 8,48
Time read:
1,50
